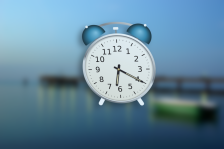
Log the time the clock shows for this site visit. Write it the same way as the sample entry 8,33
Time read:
6,20
